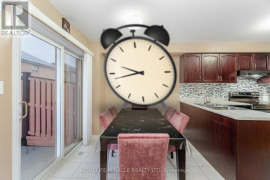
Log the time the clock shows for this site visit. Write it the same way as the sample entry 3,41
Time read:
9,43
